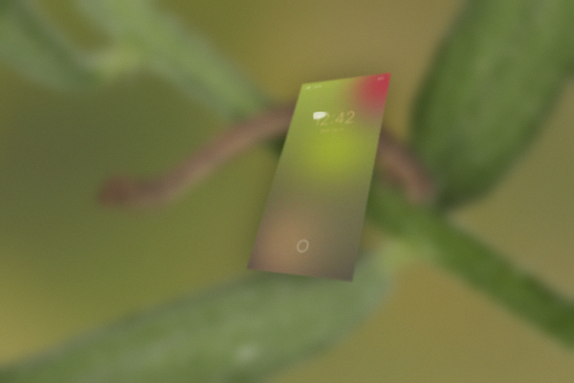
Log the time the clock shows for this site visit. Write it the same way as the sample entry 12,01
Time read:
12,42
